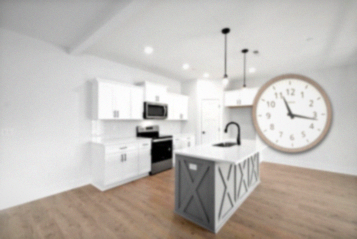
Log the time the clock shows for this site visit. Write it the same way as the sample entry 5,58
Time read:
11,17
